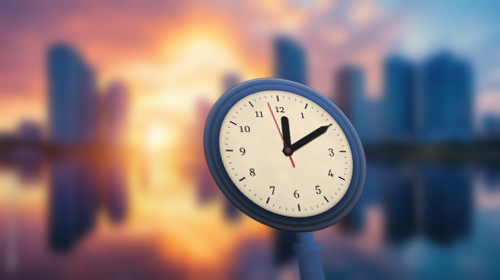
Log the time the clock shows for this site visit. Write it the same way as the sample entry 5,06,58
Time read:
12,09,58
